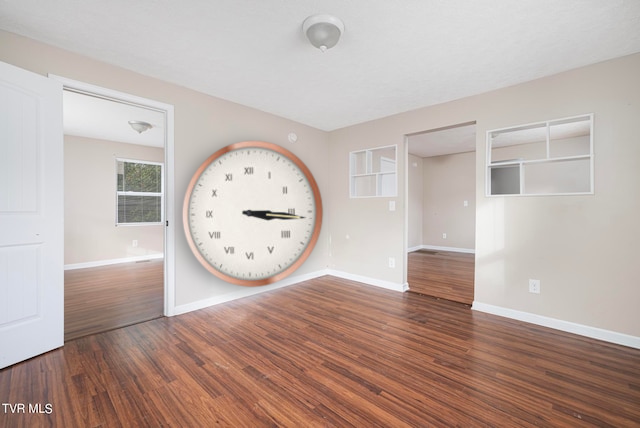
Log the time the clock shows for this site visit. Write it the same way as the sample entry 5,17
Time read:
3,16
